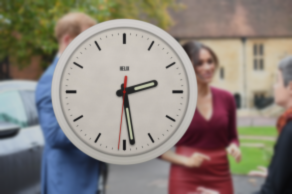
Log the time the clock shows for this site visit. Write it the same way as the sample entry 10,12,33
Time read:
2,28,31
